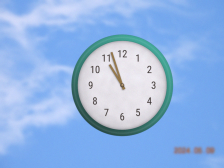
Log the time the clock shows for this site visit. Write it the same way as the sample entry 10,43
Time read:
10,57
